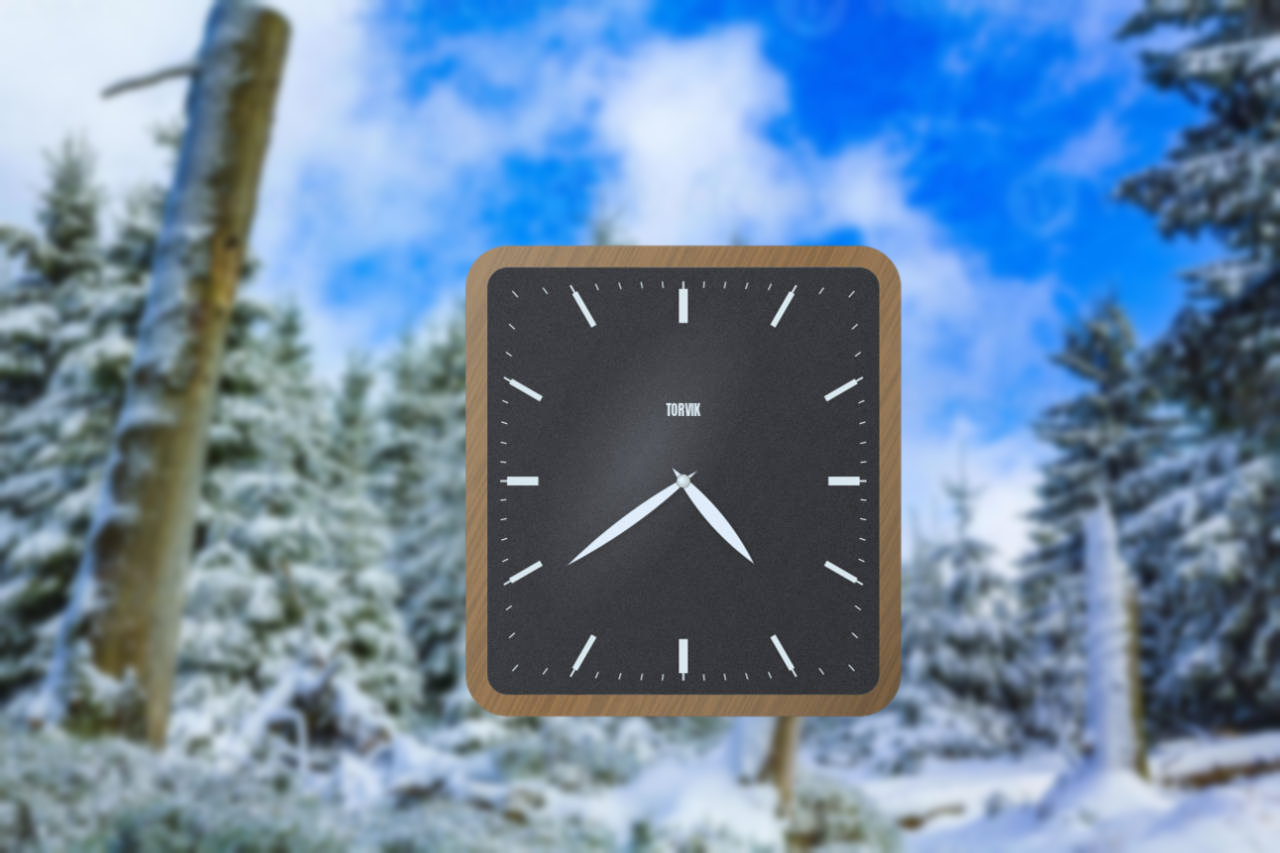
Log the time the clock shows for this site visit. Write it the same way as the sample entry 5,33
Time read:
4,39
